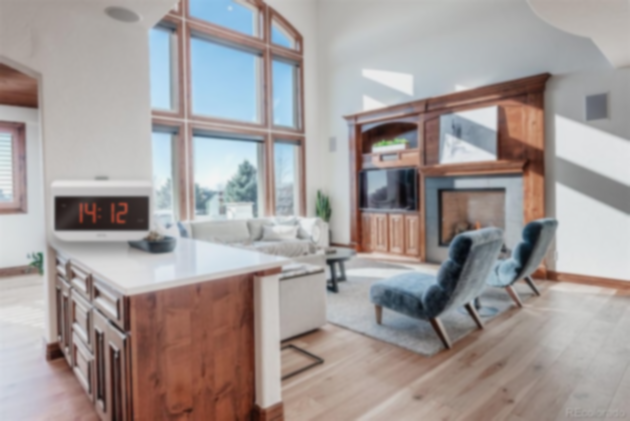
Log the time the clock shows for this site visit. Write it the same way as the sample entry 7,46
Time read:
14,12
